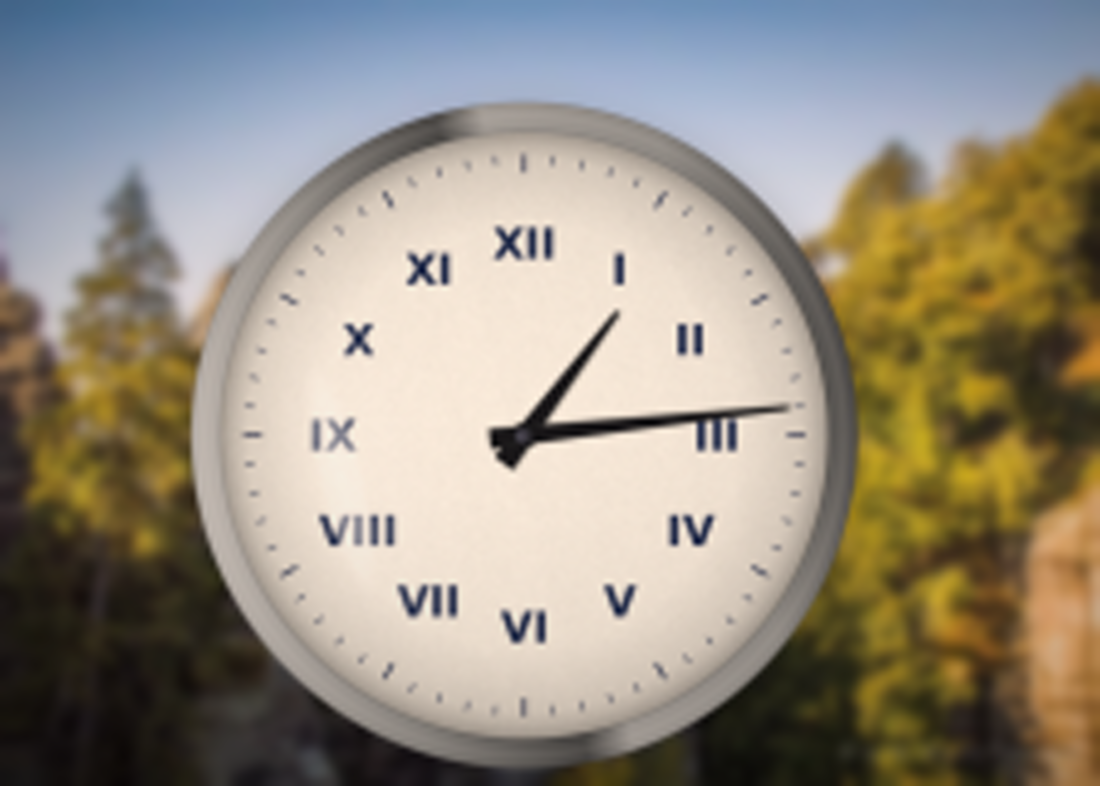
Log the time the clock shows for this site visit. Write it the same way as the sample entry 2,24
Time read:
1,14
